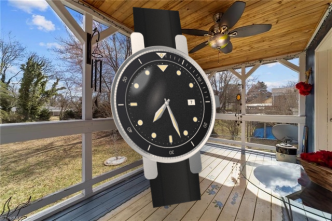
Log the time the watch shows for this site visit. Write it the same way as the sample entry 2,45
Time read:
7,27
